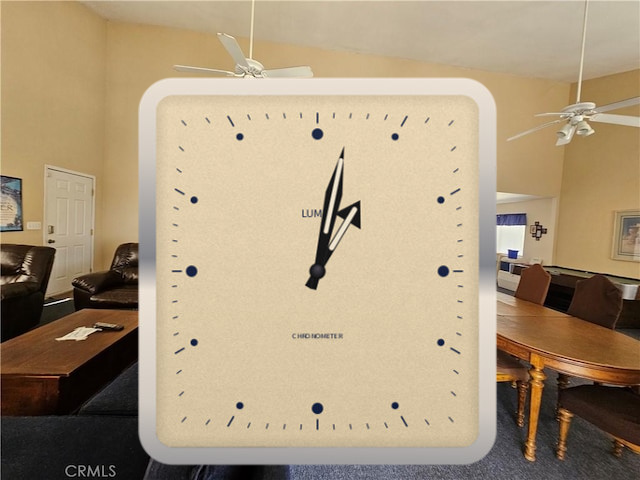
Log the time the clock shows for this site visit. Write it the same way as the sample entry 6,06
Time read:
1,02
